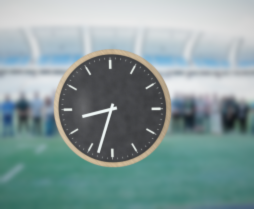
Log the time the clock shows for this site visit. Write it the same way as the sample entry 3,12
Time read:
8,33
